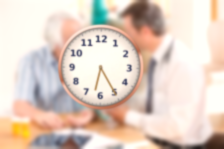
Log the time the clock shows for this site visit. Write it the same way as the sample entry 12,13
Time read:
6,25
